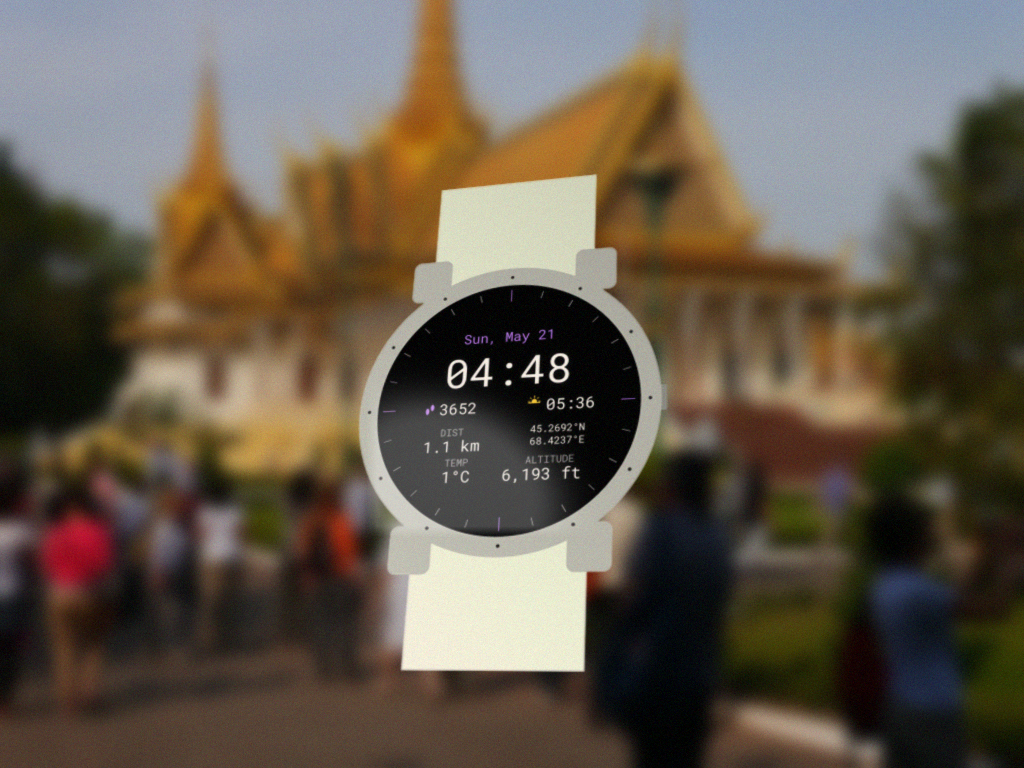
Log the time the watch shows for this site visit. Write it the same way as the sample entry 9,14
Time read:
4,48
